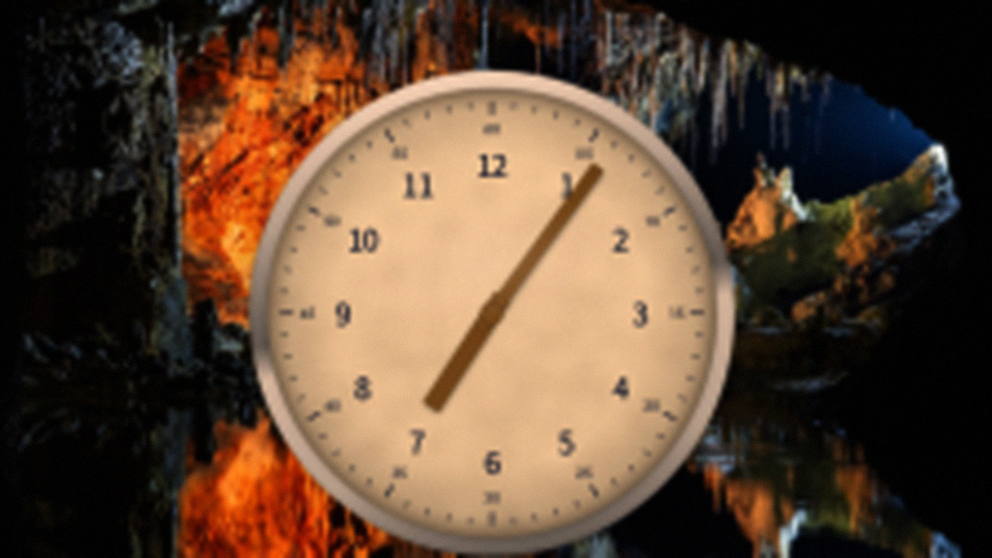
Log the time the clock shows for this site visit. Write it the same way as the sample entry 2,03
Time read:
7,06
